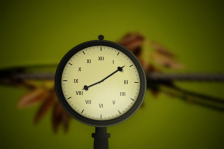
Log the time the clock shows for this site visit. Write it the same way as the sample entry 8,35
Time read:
8,09
